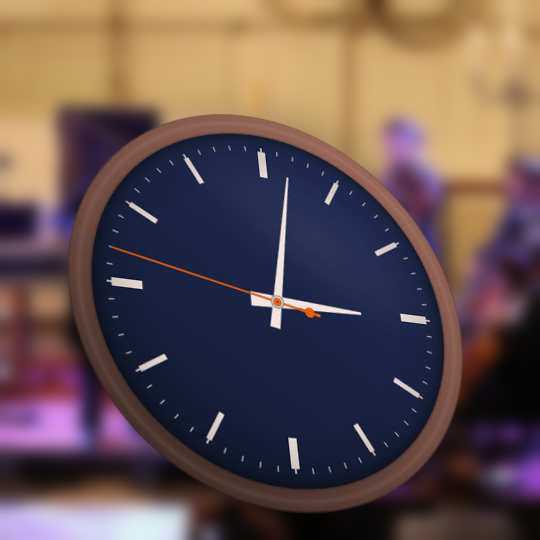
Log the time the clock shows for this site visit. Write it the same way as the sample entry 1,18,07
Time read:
3,01,47
